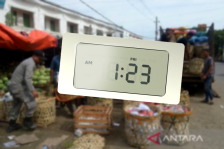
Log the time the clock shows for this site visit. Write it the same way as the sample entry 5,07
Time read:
1,23
